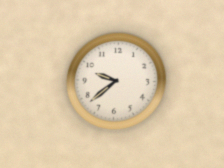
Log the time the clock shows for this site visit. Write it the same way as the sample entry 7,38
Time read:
9,38
